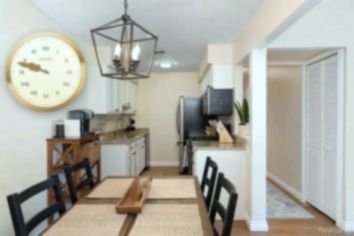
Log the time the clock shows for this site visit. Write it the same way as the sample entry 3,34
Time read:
9,48
